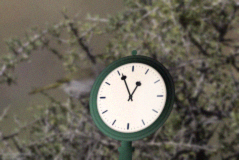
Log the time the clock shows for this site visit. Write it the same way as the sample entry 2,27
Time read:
12,56
